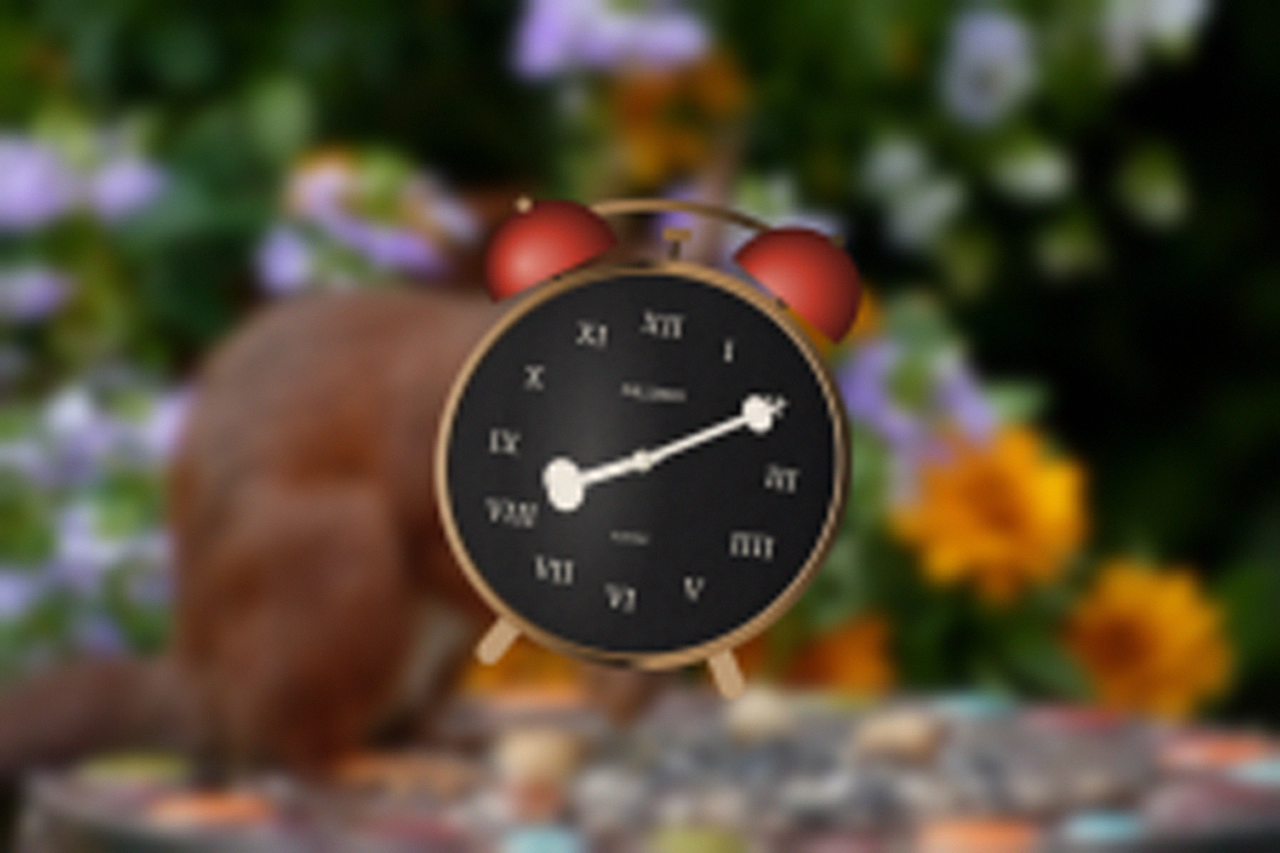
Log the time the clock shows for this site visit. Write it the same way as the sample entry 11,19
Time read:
8,10
